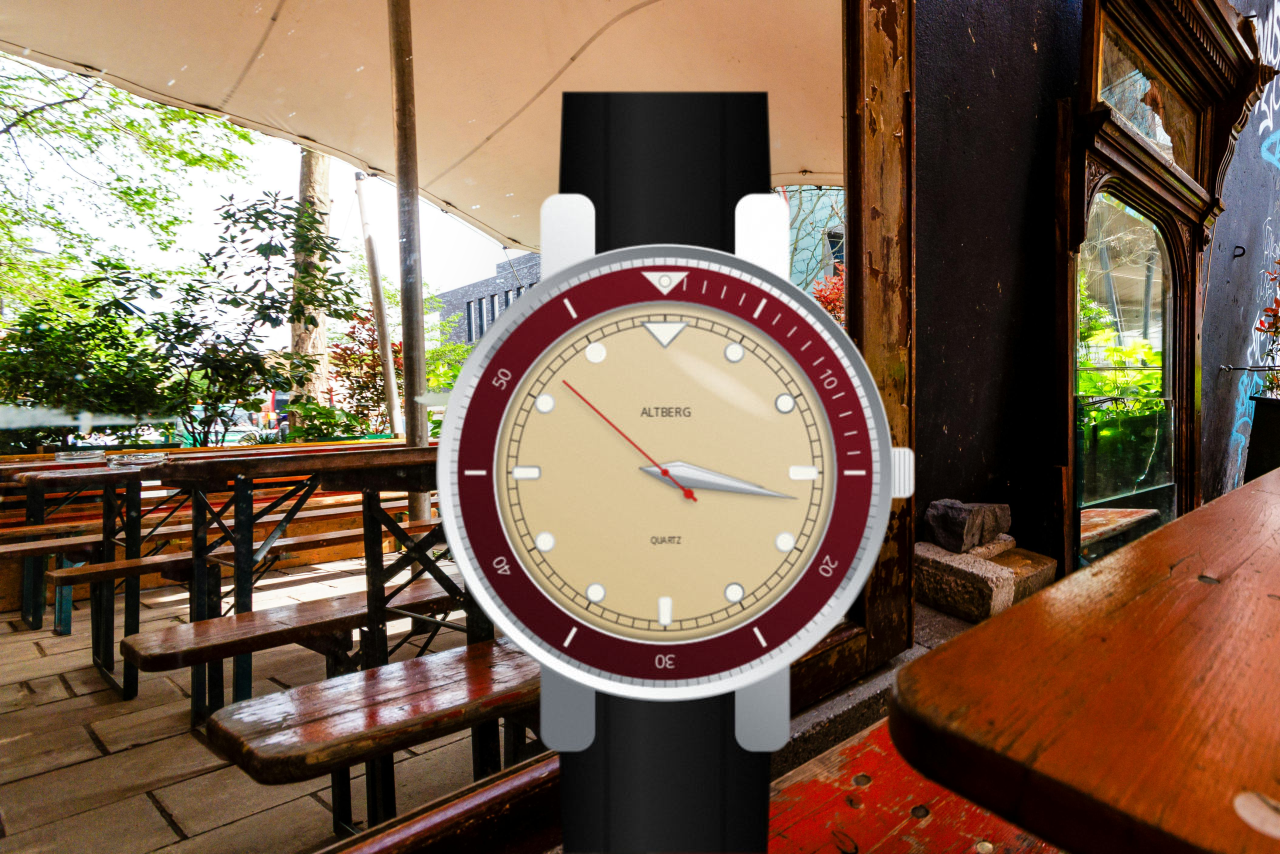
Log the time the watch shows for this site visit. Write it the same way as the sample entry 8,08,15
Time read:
3,16,52
